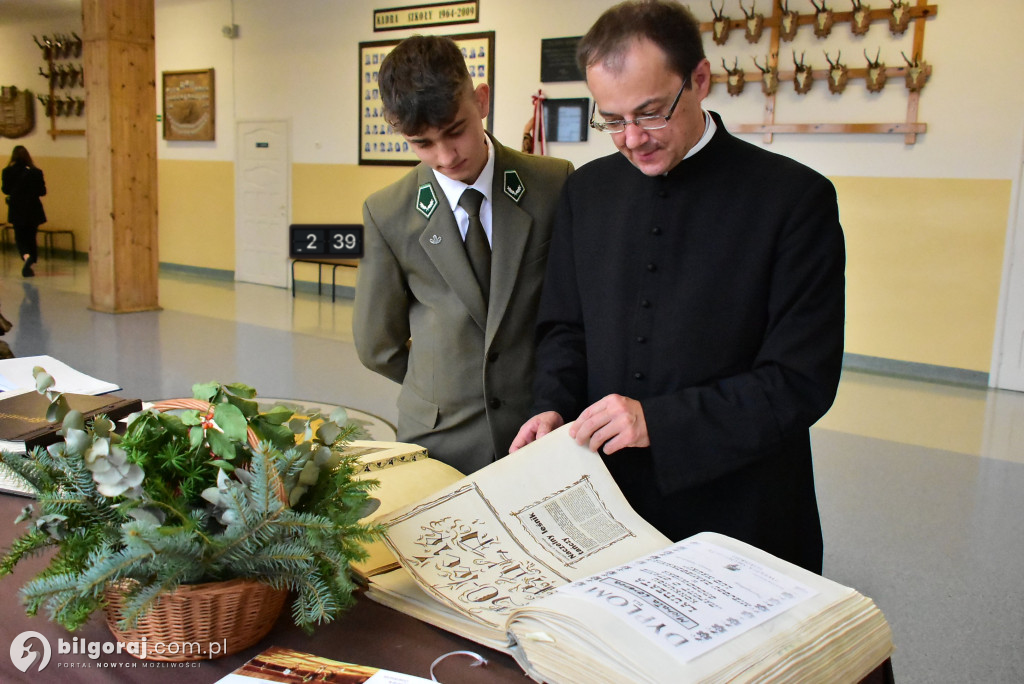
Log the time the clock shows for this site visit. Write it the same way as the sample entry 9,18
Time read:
2,39
